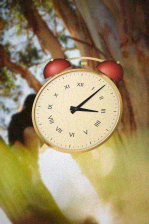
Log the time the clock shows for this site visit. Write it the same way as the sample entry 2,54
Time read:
3,07
